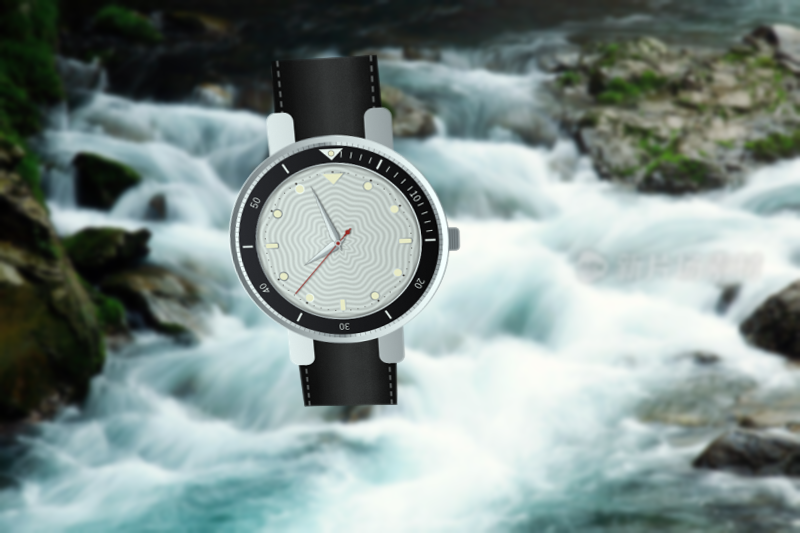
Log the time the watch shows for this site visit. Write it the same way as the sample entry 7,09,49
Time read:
7,56,37
